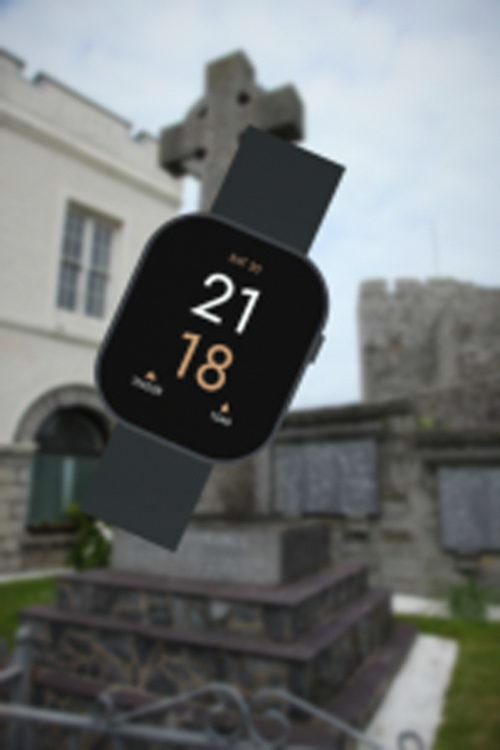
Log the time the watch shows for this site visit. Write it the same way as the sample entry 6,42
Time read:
21,18
